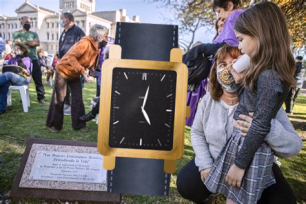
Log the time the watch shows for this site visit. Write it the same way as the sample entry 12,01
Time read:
5,02
